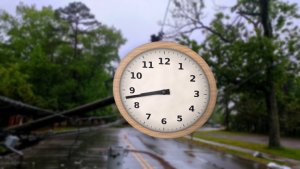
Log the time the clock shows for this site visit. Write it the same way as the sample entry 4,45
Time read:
8,43
